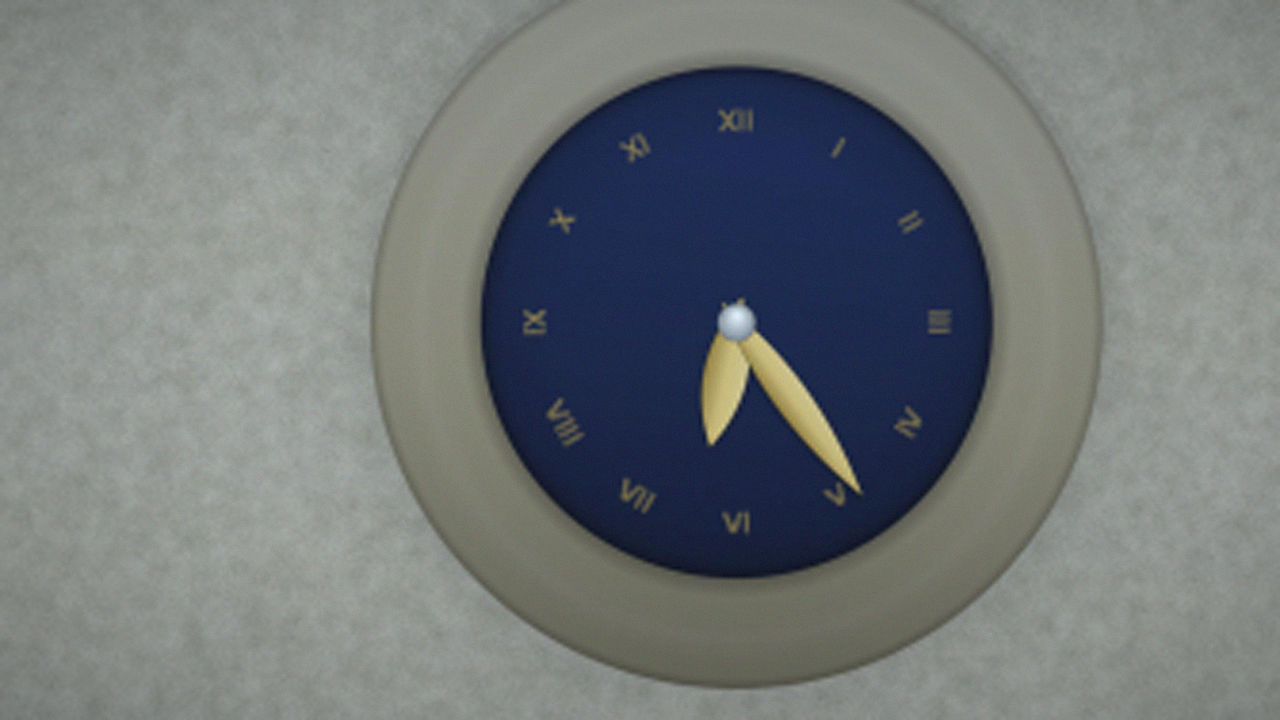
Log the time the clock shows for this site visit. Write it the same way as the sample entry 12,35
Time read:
6,24
